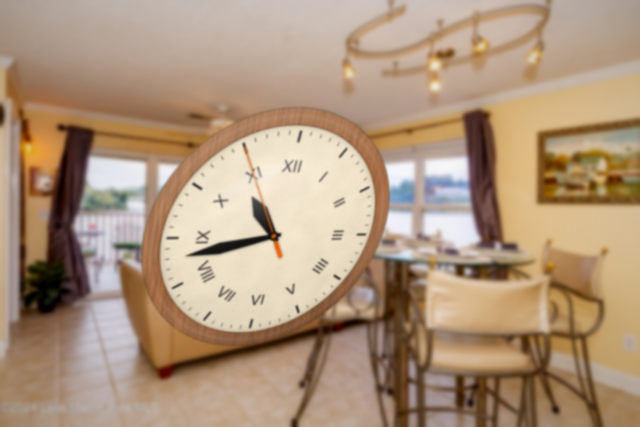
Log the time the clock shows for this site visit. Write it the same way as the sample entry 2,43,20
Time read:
10,42,55
